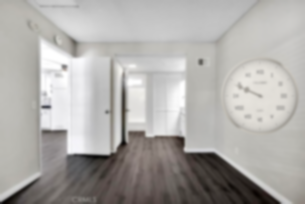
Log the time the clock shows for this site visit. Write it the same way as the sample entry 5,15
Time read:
9,49
